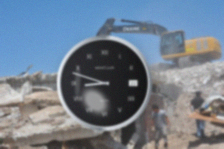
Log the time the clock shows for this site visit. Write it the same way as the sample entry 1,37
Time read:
8,48
